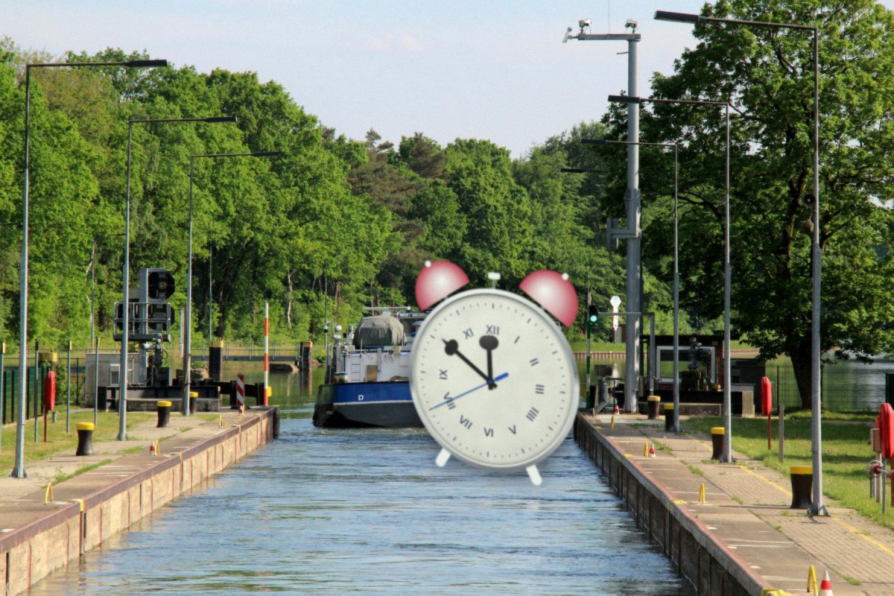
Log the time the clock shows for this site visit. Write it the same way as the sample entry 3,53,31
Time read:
11,50,40
